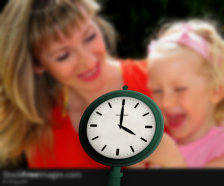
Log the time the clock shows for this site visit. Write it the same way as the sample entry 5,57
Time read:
4,00
